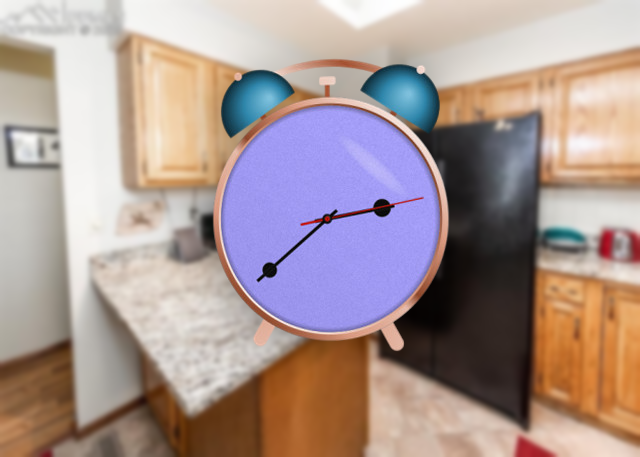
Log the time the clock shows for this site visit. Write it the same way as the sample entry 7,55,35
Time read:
2,38,13
